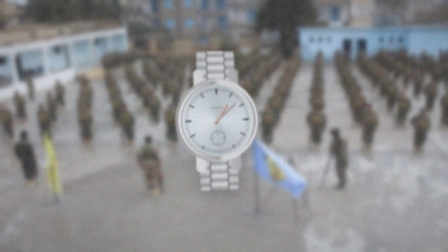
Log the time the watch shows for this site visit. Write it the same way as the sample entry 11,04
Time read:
1,08
